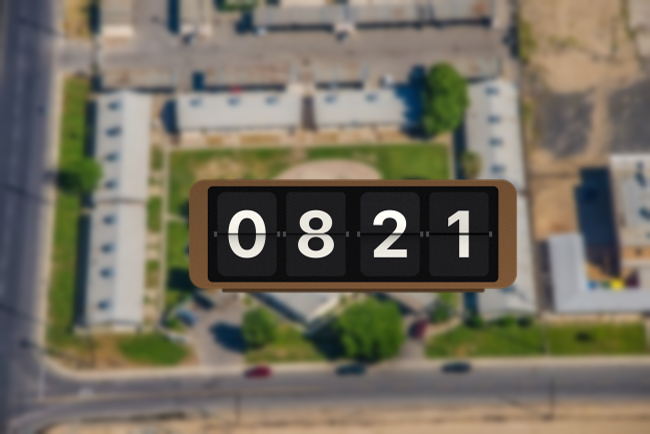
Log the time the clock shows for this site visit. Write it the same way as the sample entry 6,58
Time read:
8,21
